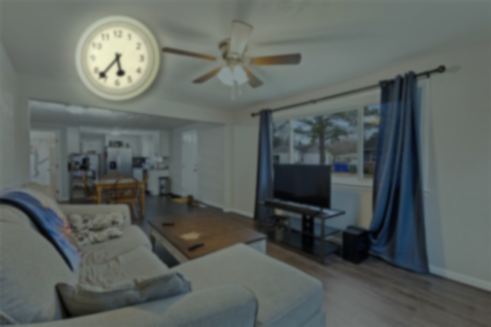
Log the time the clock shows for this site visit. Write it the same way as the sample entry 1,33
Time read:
5,37
